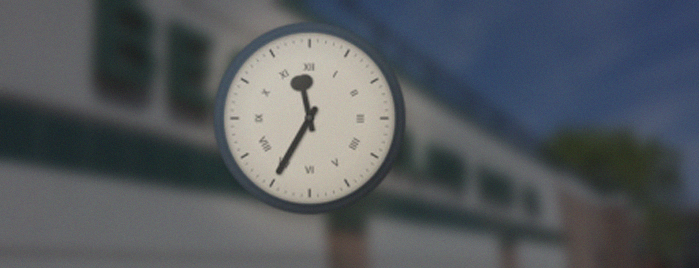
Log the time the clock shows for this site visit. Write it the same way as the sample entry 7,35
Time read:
11,35
